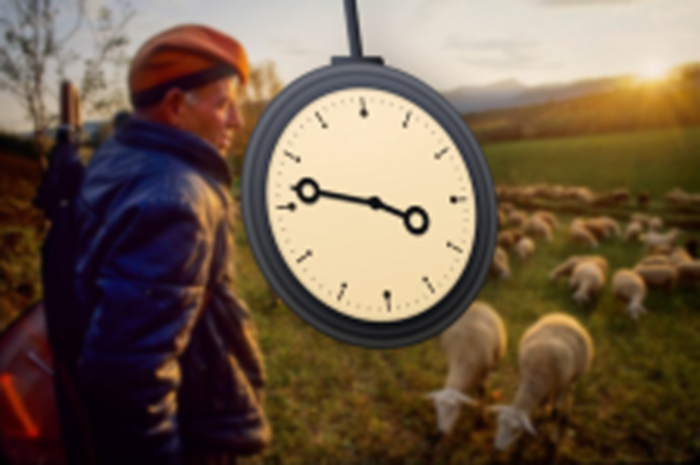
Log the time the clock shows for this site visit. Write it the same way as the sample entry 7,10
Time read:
3,47
